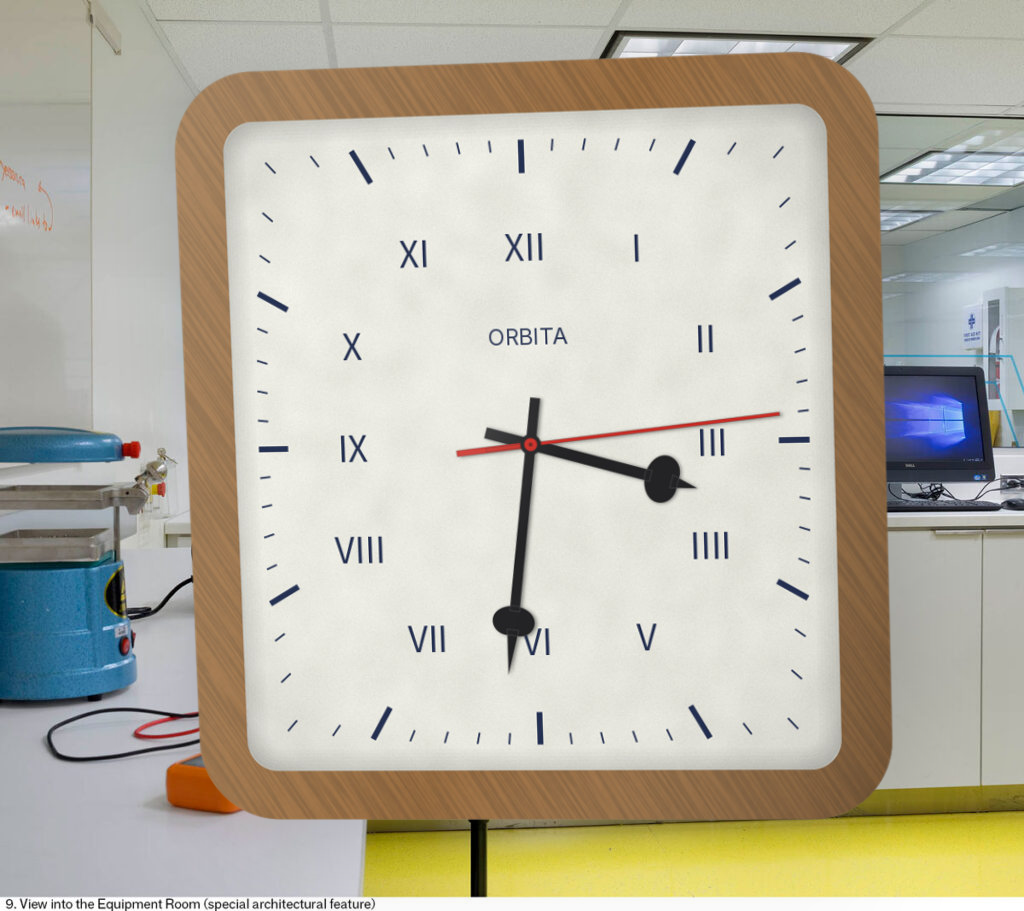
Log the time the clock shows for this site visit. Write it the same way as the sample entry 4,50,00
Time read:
3,31,14
